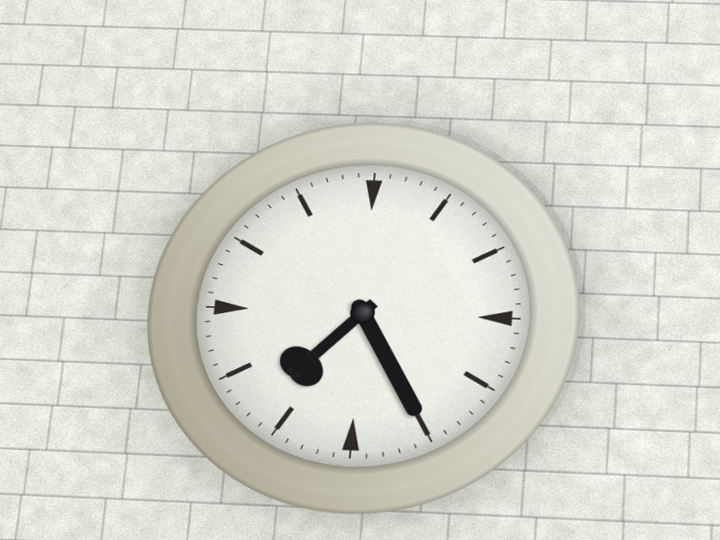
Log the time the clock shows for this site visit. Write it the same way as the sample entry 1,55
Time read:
7,25
